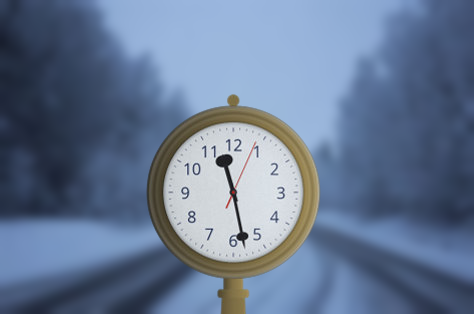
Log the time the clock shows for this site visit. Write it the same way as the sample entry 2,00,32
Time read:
11,28,04
